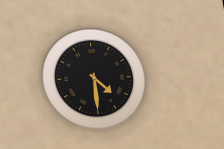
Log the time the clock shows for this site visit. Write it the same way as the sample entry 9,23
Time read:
4,30
